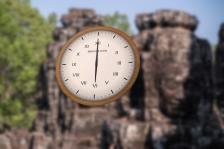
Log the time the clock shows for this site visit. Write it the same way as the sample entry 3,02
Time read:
6,00
